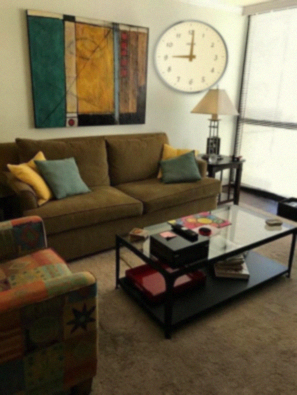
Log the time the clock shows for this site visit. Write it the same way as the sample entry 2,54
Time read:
9,01
